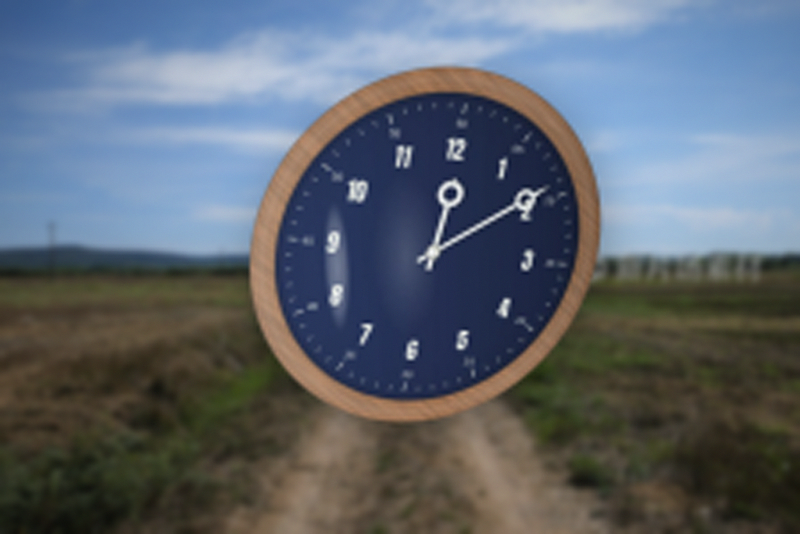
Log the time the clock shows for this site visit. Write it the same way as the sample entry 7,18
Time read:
12,09
